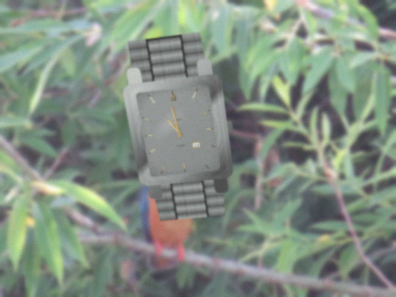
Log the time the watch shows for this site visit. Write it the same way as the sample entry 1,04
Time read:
10,59
